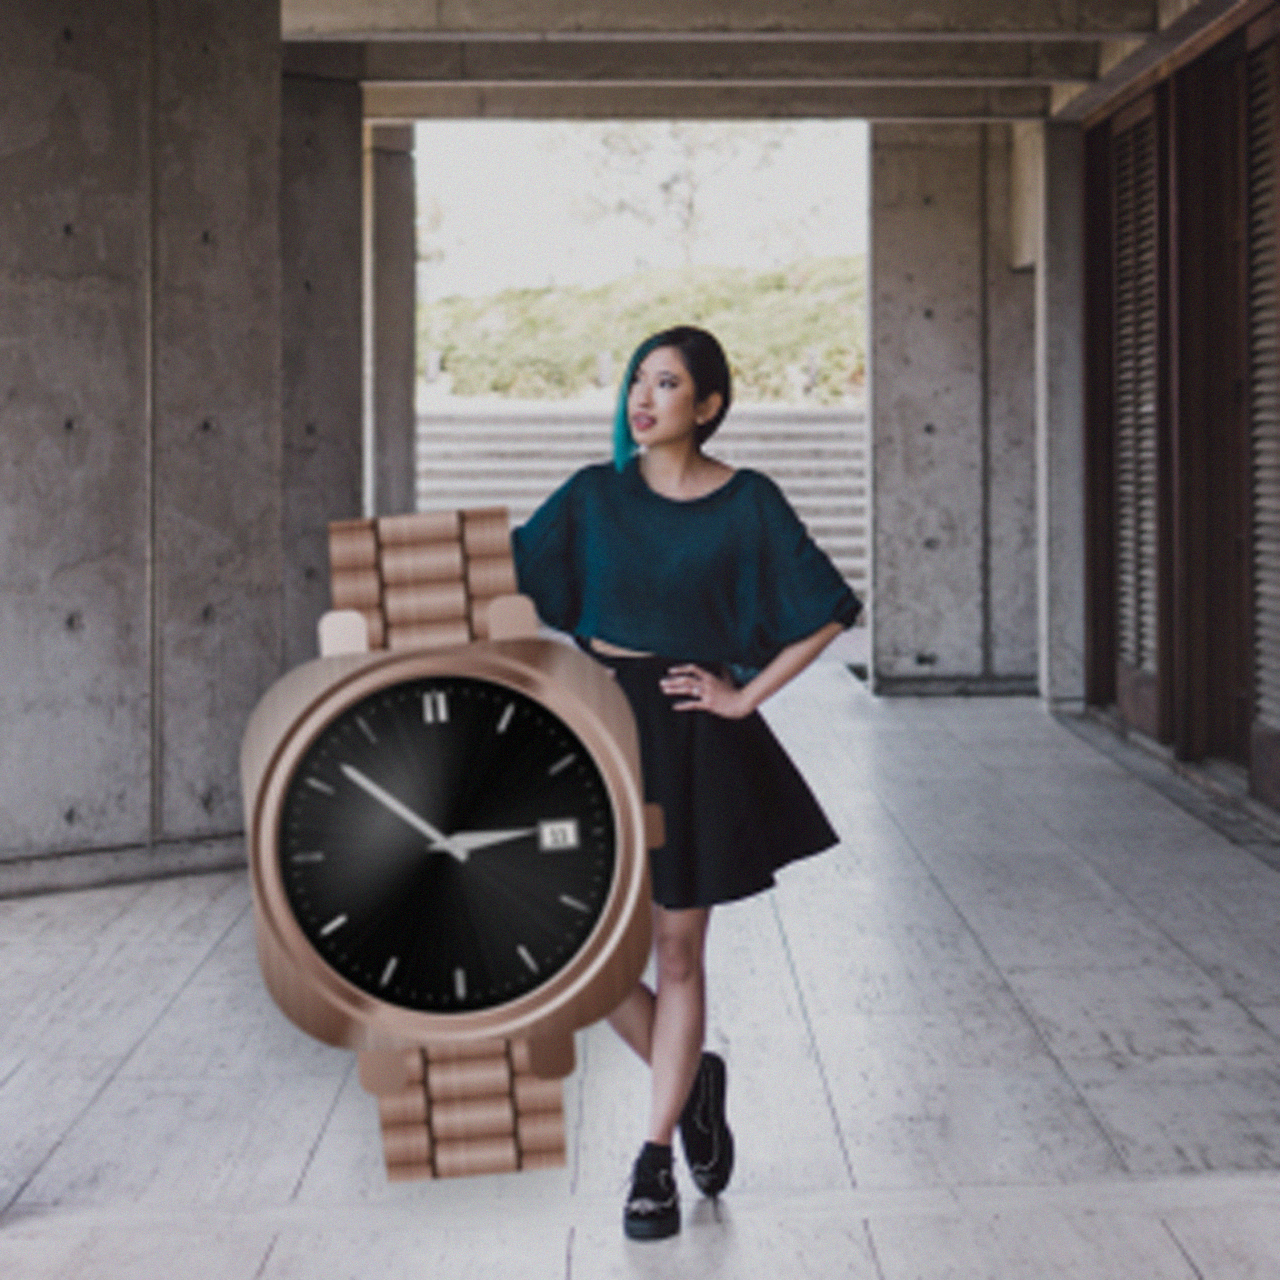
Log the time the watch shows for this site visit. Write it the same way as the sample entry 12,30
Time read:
2,52
